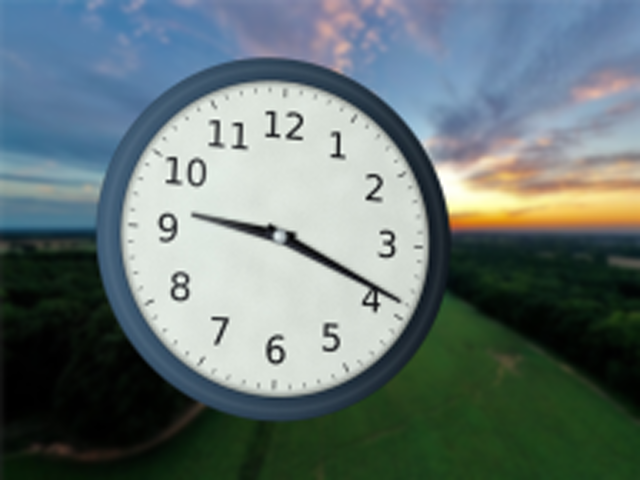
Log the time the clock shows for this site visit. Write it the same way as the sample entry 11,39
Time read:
9,19
